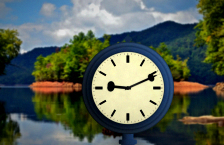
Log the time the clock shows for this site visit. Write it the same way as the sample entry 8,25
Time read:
9,11
